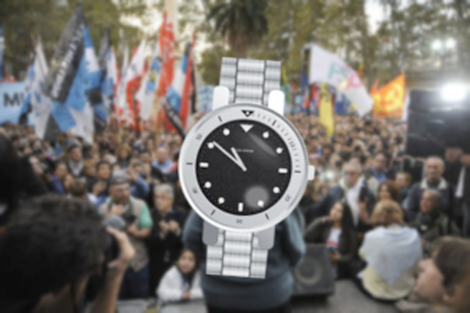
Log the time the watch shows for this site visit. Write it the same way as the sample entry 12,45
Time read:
10,51
